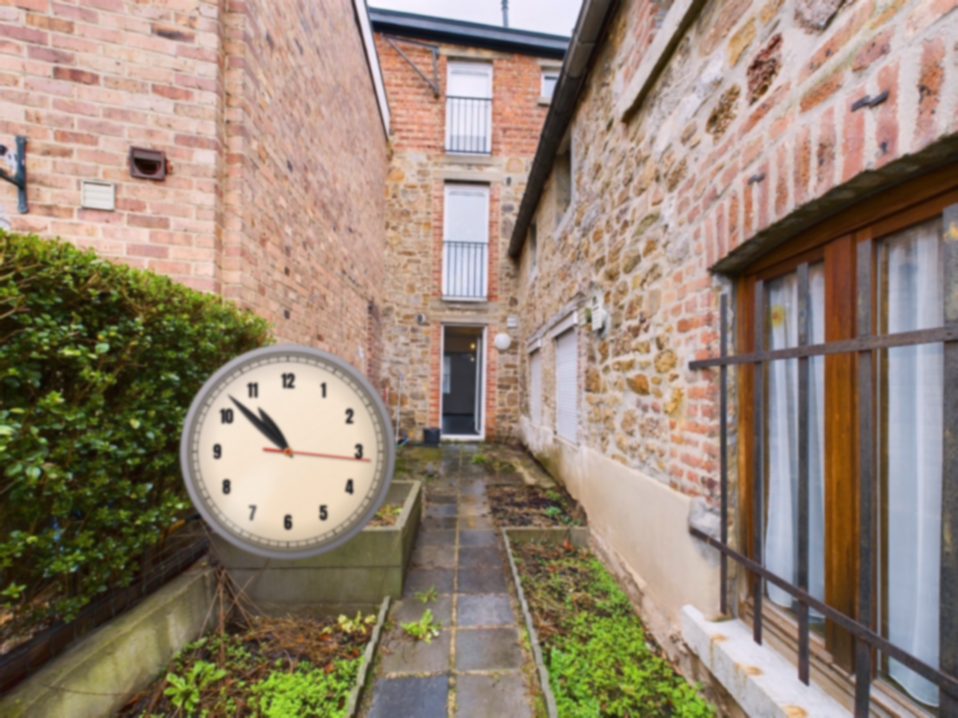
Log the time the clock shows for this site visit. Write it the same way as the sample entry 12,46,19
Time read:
10,52,16
